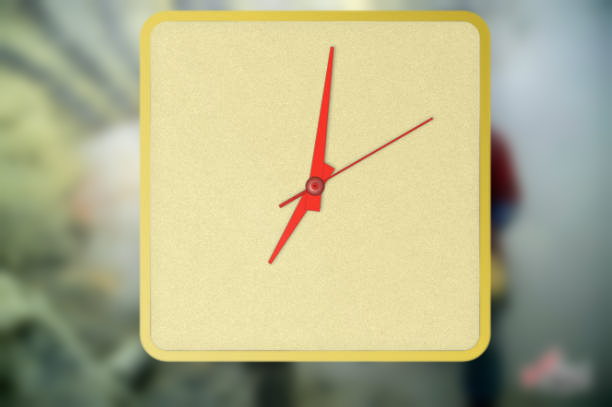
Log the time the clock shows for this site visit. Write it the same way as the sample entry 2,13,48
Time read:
7,01,10
